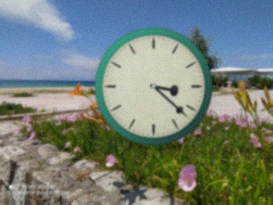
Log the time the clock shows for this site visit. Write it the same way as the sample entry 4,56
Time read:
3,22
